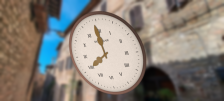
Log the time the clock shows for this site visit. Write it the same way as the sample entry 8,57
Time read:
7,59
